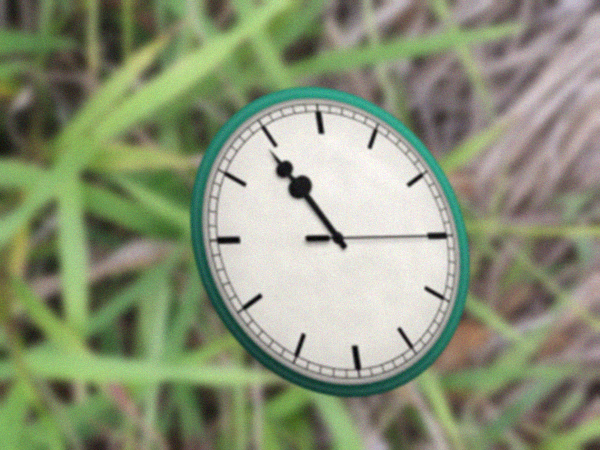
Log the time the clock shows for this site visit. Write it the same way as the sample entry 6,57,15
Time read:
10,54,15
